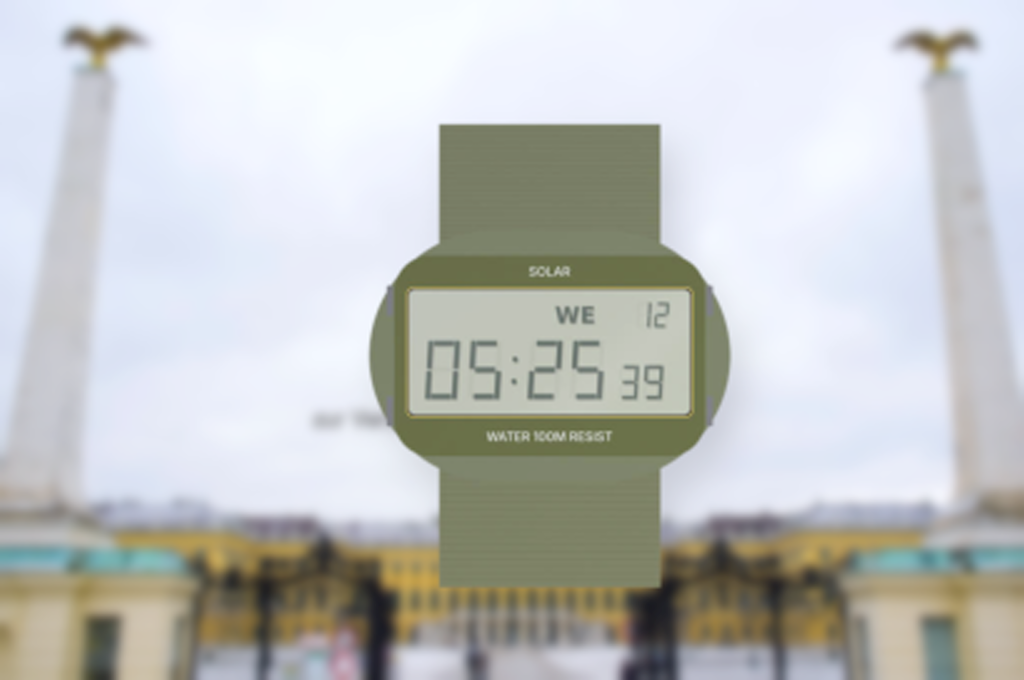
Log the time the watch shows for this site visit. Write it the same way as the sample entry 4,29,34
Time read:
5,25,39
